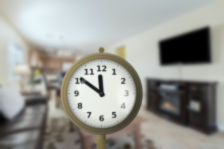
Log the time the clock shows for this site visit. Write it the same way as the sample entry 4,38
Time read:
11,51
